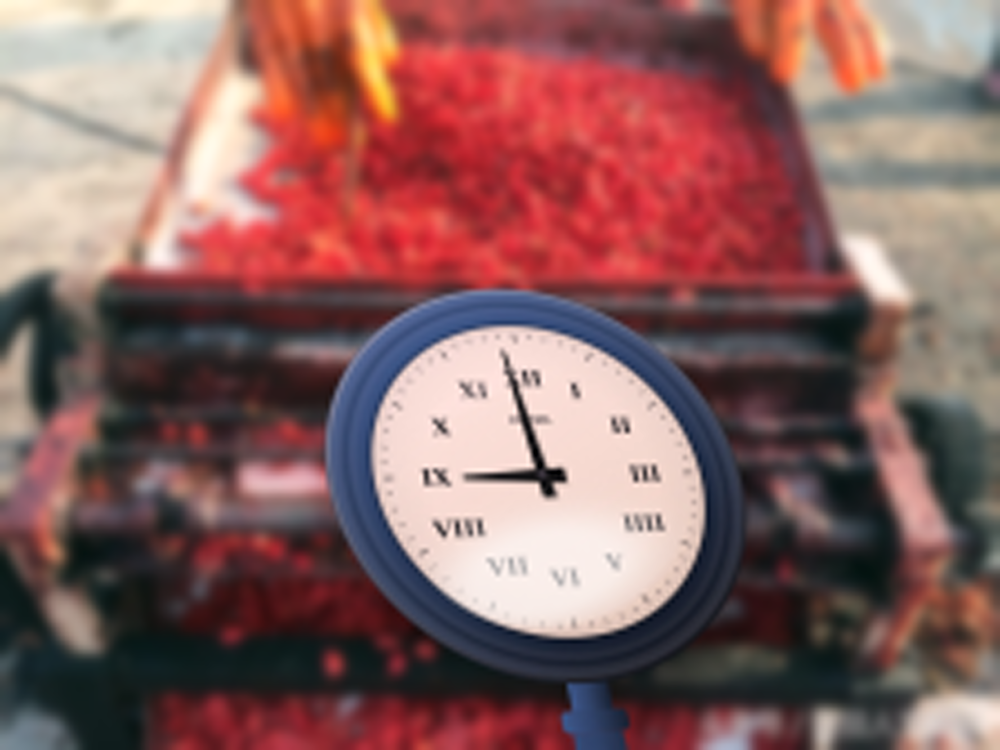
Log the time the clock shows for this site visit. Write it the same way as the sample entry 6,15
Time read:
8,59
